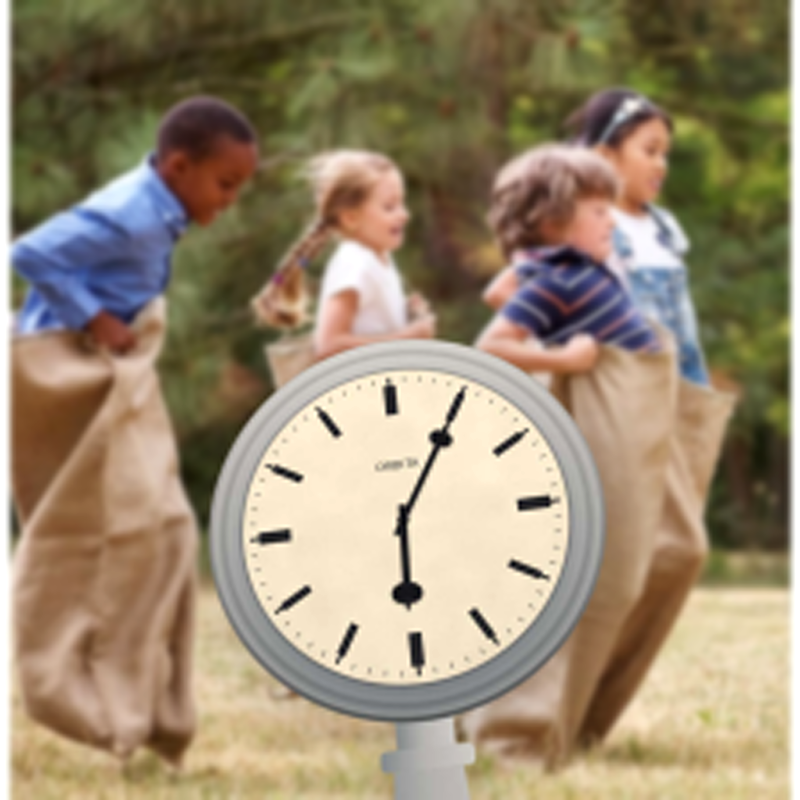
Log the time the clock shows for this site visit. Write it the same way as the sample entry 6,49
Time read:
6,05
